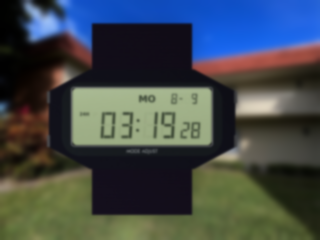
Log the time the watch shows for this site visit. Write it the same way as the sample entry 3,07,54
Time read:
3,19,28
